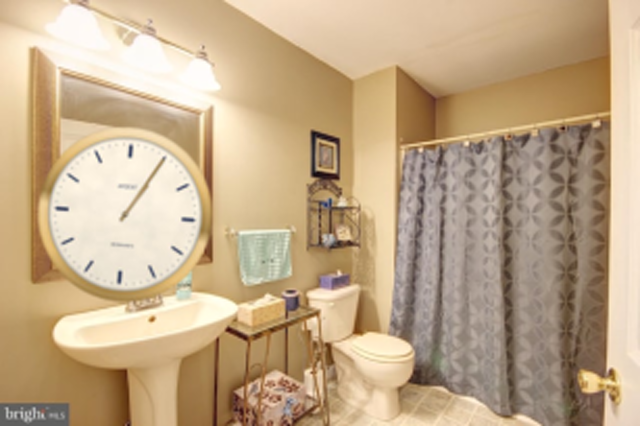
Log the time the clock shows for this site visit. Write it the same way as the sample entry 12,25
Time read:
1,05
